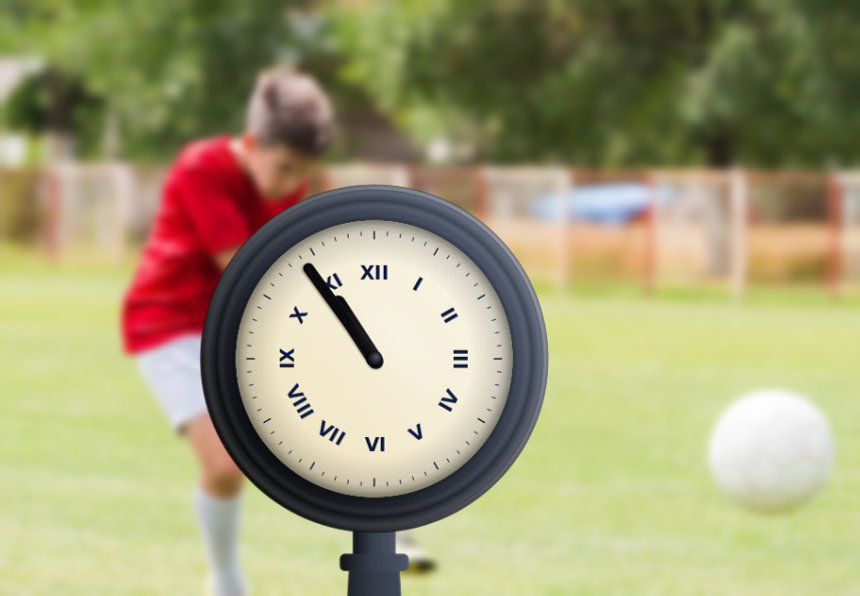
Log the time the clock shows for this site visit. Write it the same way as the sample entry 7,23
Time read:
10,54
